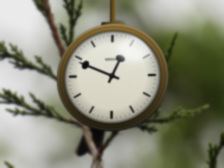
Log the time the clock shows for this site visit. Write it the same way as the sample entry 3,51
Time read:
12,49
